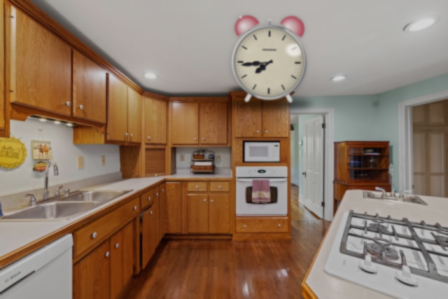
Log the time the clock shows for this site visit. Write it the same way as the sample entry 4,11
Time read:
7,44
